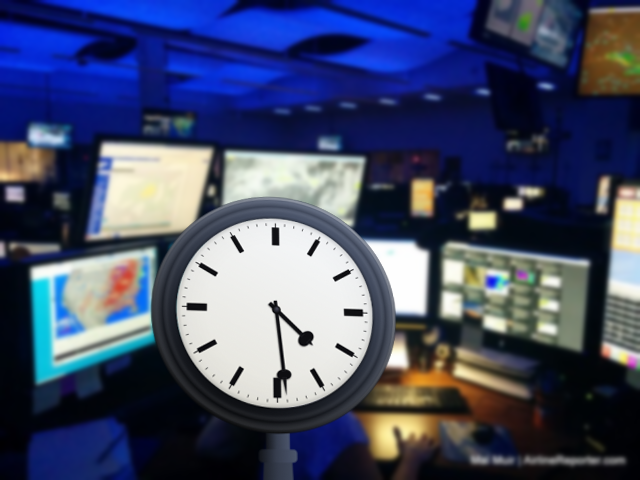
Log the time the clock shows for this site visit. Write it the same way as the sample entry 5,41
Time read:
4,29
